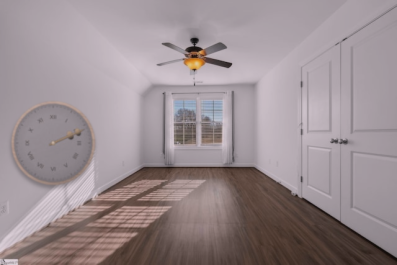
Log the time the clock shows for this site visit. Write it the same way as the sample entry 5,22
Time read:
2,11
